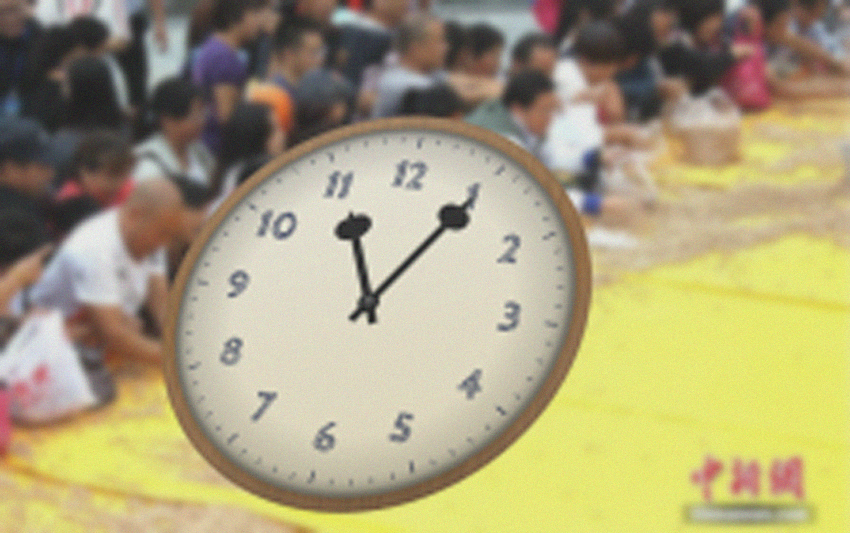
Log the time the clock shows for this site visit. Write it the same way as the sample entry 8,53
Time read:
11,05
